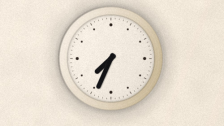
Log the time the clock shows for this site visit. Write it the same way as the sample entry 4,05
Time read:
7,34
